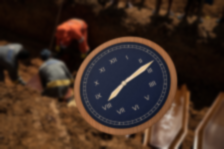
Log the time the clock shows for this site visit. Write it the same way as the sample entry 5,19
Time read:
8,13
